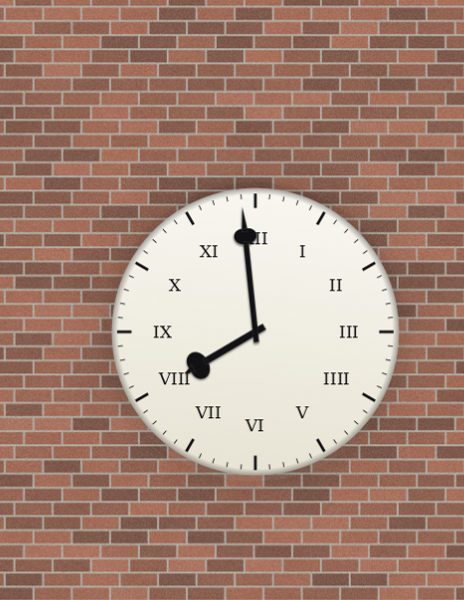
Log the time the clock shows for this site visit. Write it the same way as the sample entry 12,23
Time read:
7,59
